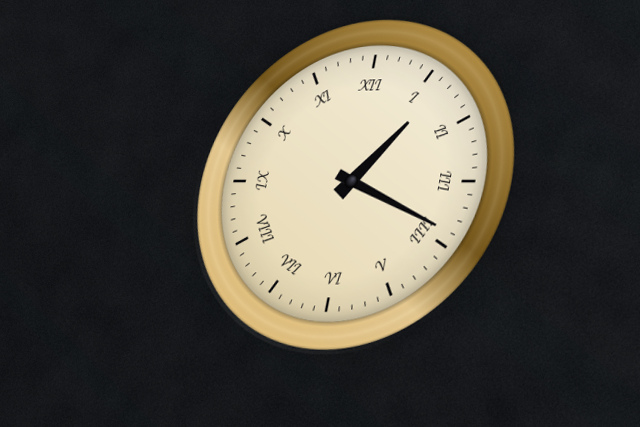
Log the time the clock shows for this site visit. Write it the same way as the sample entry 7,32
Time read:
1,19
